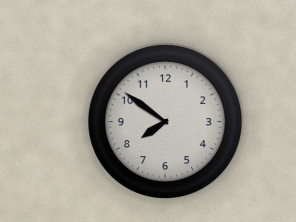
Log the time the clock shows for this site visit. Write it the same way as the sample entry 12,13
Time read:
7,51
